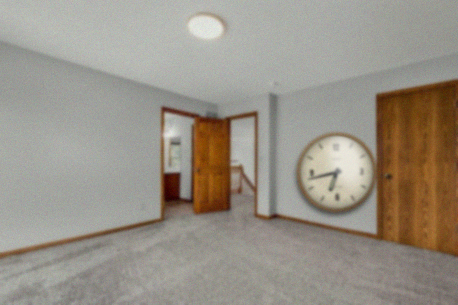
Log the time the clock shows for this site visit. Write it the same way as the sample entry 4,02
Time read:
6,43
